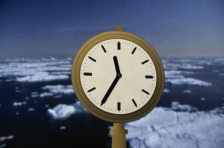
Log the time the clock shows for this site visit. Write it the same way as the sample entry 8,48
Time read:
11,35
